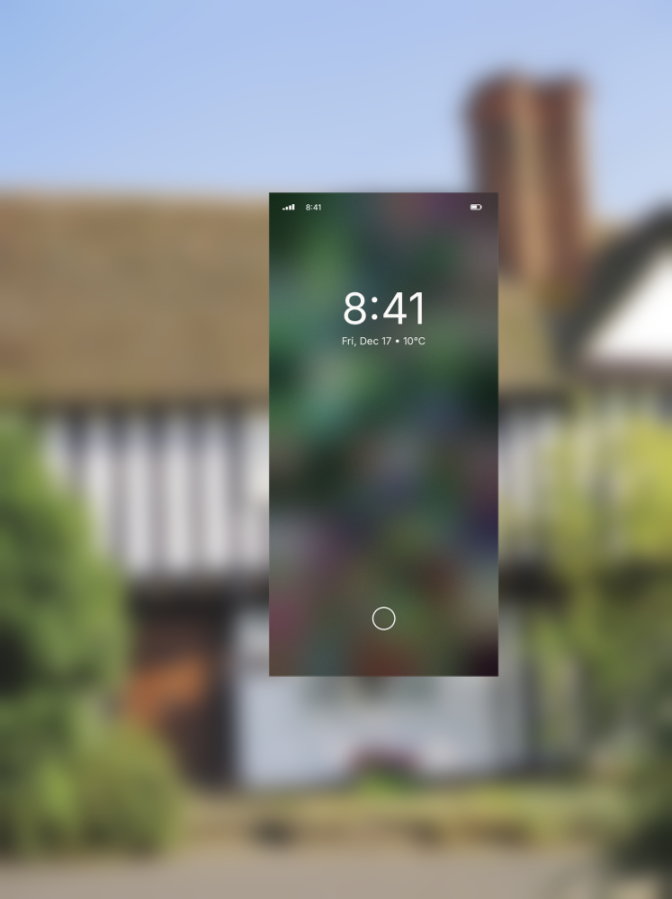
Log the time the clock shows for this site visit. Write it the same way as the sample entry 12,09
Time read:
8,41
